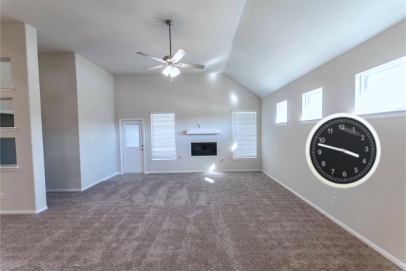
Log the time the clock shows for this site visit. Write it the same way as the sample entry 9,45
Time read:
3,48
